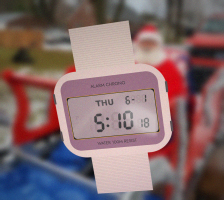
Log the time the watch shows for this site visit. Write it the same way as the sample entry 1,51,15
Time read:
5,10,18
